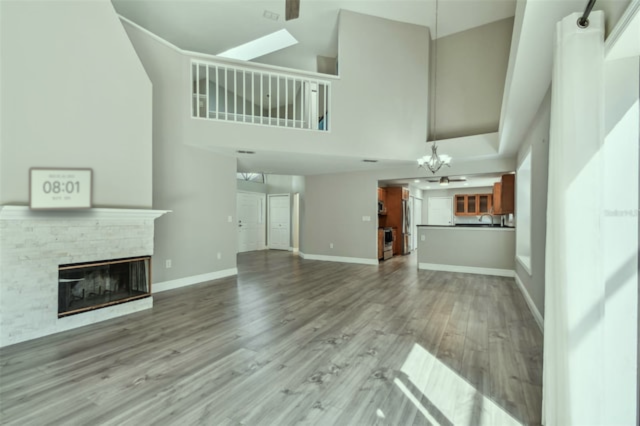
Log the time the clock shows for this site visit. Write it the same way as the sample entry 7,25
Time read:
8,01
